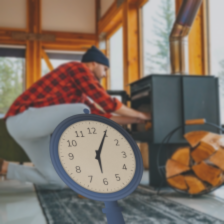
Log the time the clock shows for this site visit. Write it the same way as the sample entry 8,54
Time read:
6,05
